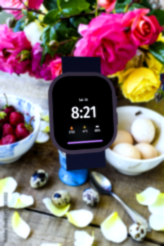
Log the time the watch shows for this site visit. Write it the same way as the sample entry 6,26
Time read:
8,21
